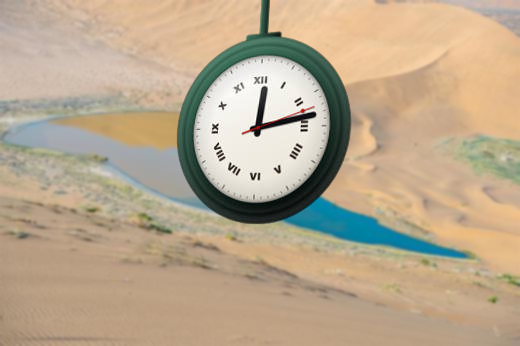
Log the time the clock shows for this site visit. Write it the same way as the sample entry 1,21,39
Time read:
12,13,12
